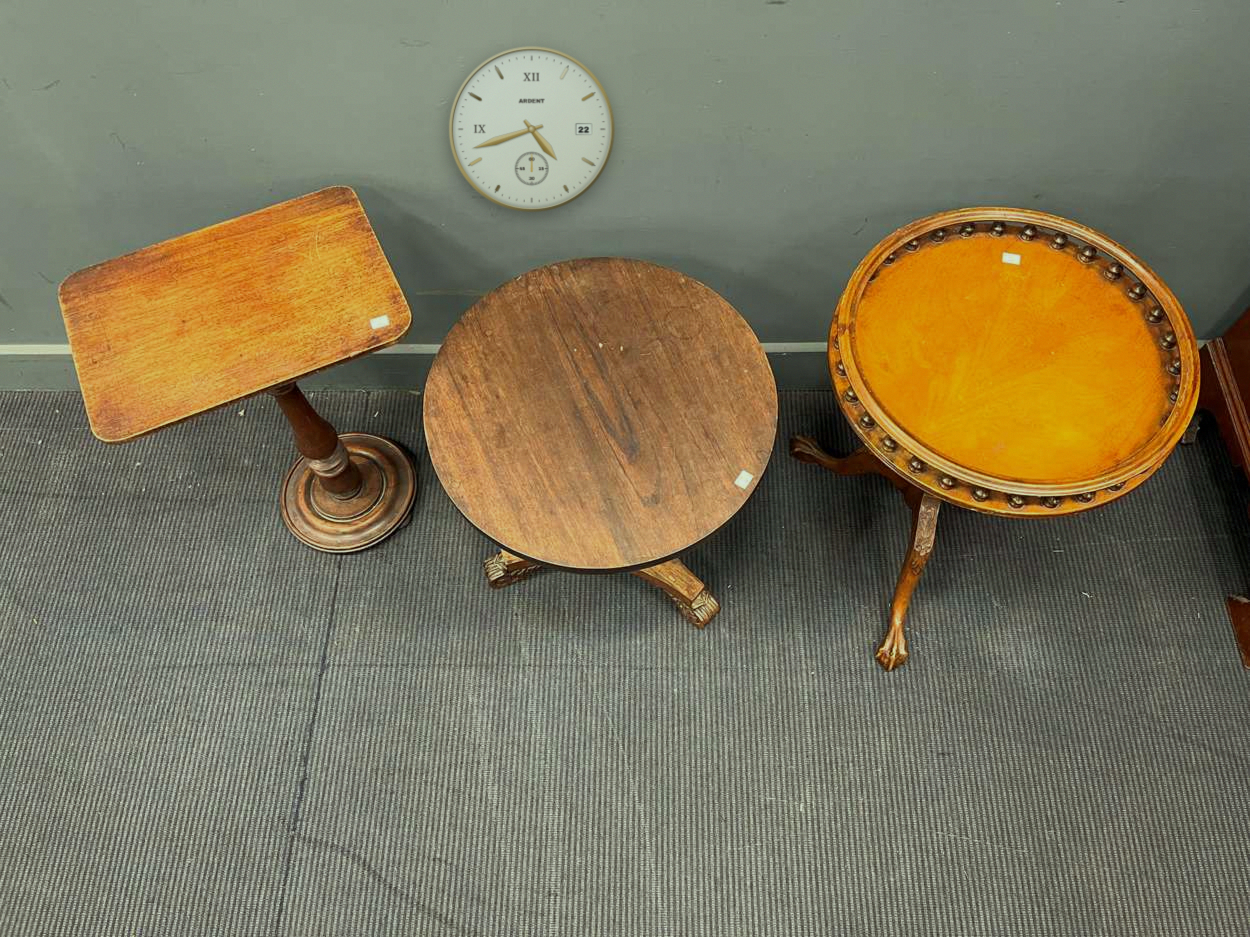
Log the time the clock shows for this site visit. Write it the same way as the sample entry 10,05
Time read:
4,42
